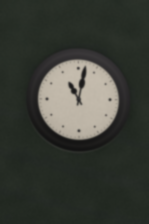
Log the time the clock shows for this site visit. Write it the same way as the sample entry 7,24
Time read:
11,02
